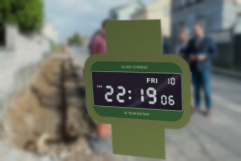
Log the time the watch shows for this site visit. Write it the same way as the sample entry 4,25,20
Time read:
22,19,06
